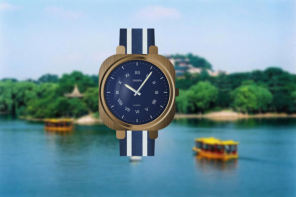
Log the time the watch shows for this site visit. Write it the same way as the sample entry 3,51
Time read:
10,06
